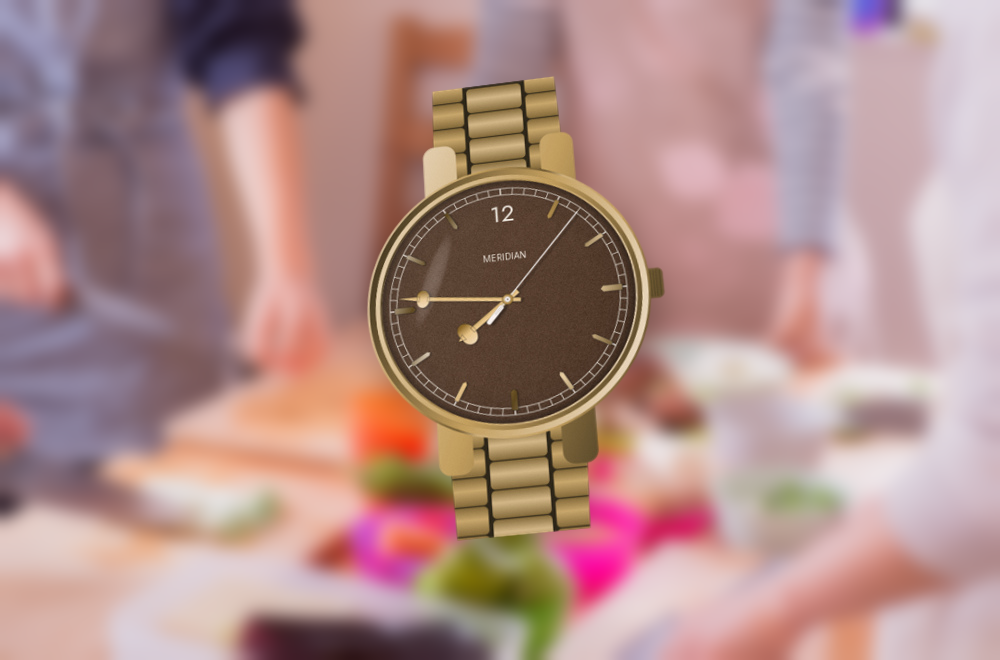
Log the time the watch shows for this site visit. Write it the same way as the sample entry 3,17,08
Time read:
7,46,07
